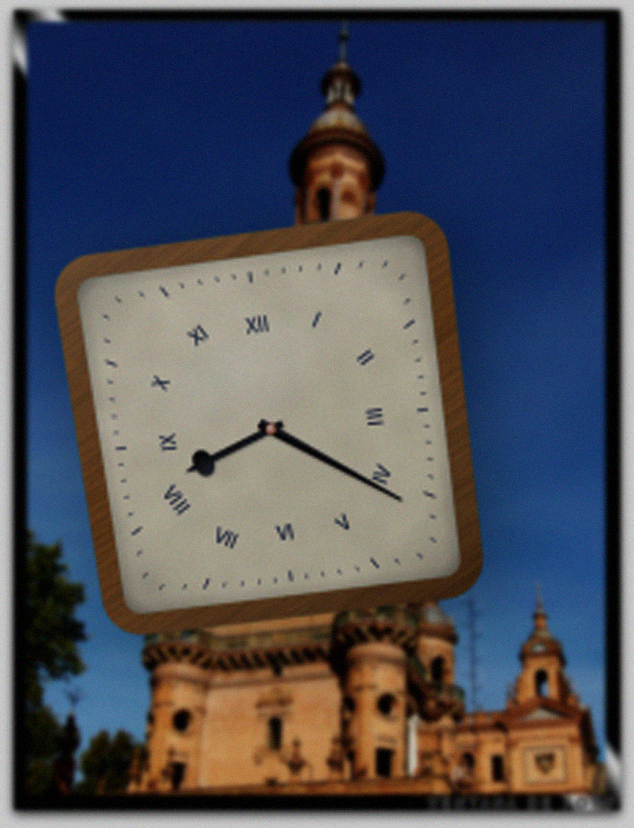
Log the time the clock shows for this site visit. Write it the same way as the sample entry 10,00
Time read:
8,21
